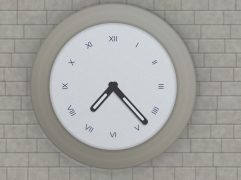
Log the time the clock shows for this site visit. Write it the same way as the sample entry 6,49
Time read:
7,23
